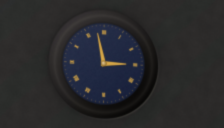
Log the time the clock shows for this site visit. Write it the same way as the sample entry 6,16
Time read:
2,58
